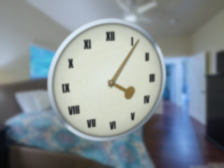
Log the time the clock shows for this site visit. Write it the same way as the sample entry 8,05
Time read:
4,06
